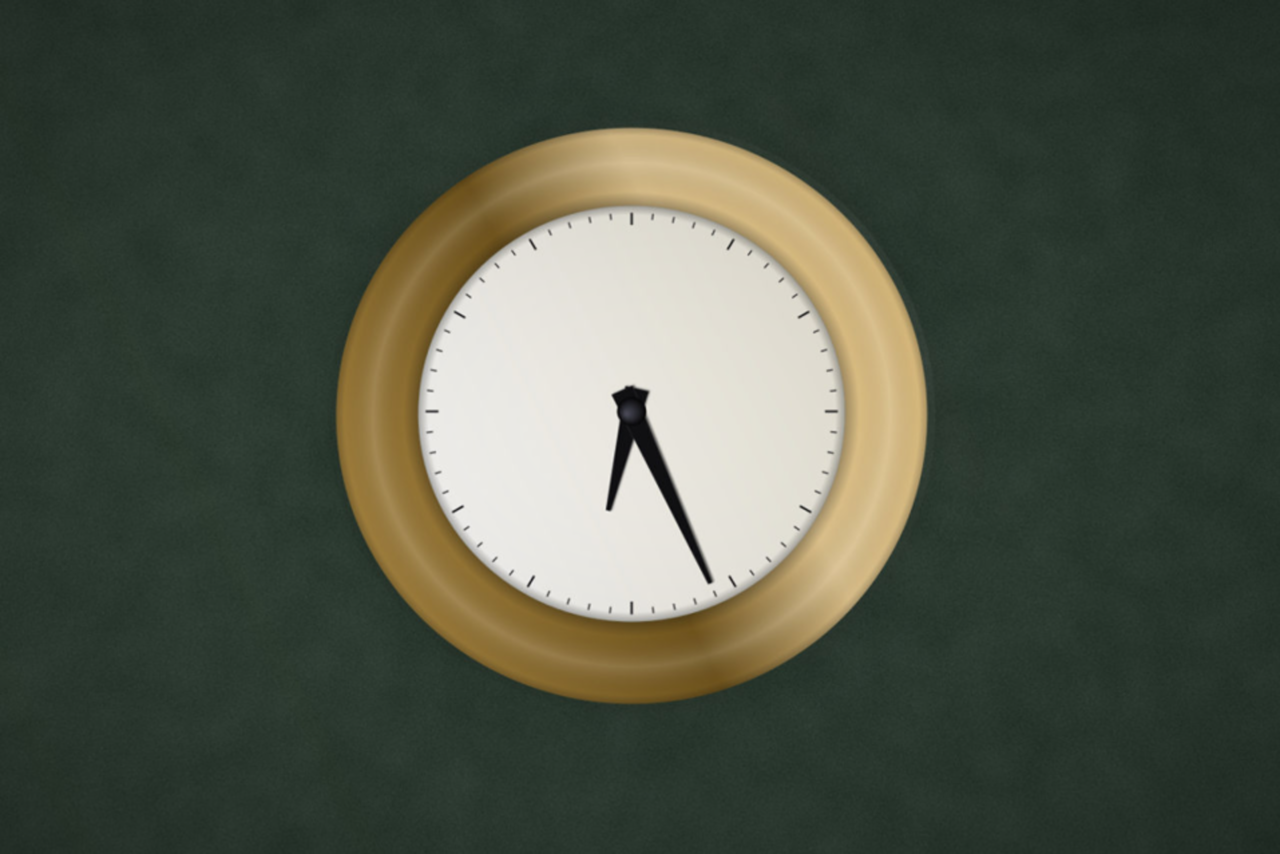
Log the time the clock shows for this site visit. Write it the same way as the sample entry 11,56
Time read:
6,26
